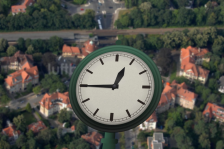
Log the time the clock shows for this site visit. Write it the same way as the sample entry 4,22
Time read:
12,45
